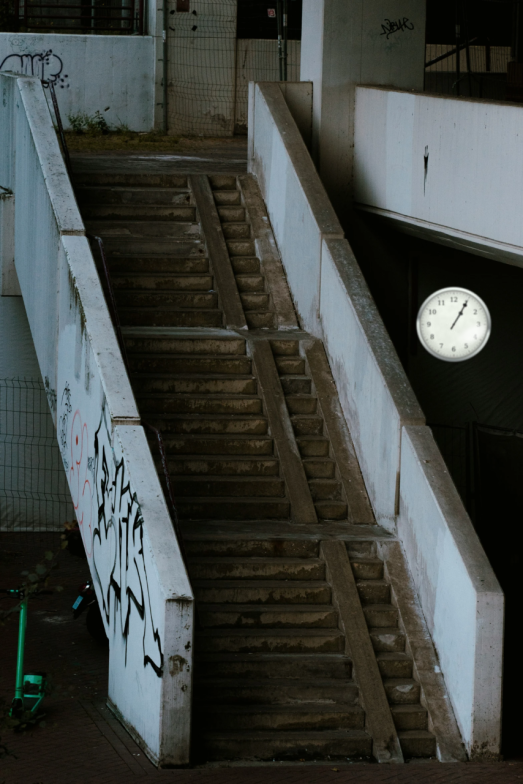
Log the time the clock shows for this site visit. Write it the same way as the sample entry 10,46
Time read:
1,05
